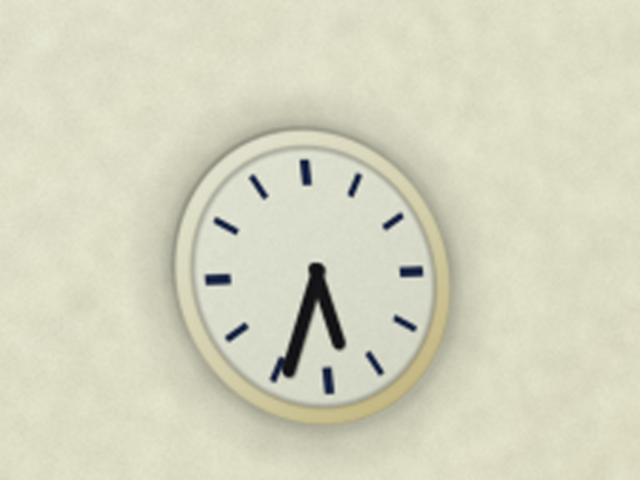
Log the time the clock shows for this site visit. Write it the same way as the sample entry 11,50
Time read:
5,34
